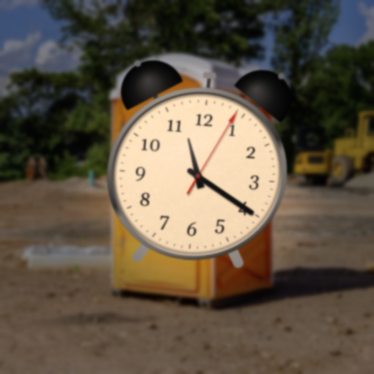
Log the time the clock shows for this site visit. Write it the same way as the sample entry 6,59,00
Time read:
11,20,04
